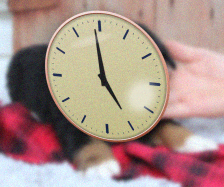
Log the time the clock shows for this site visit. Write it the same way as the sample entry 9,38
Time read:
4,59
